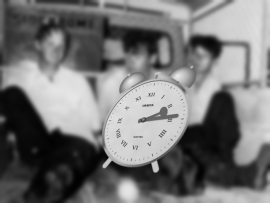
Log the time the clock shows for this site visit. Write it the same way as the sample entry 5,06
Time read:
2,14
